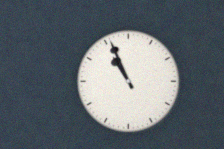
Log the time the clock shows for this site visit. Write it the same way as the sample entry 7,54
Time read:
10,56
